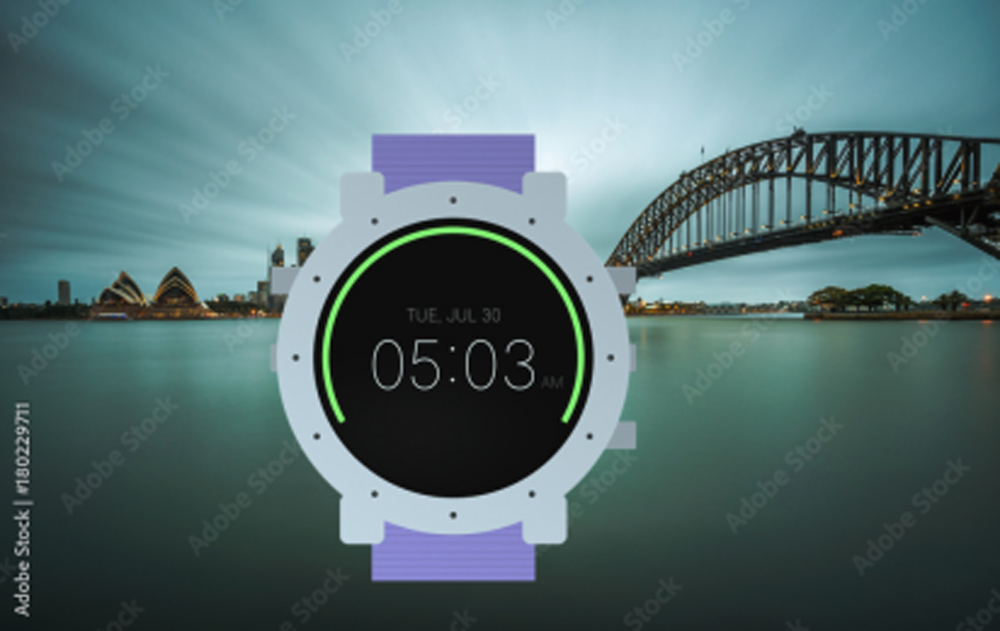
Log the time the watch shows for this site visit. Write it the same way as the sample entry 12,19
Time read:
5,03
